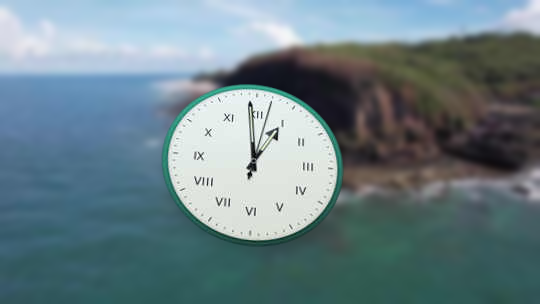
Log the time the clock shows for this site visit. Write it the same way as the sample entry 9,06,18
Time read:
12,59,02
